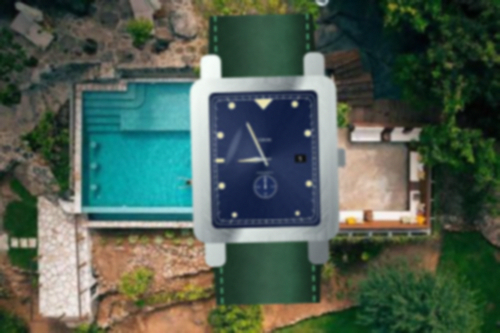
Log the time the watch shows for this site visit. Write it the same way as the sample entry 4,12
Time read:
8,56
